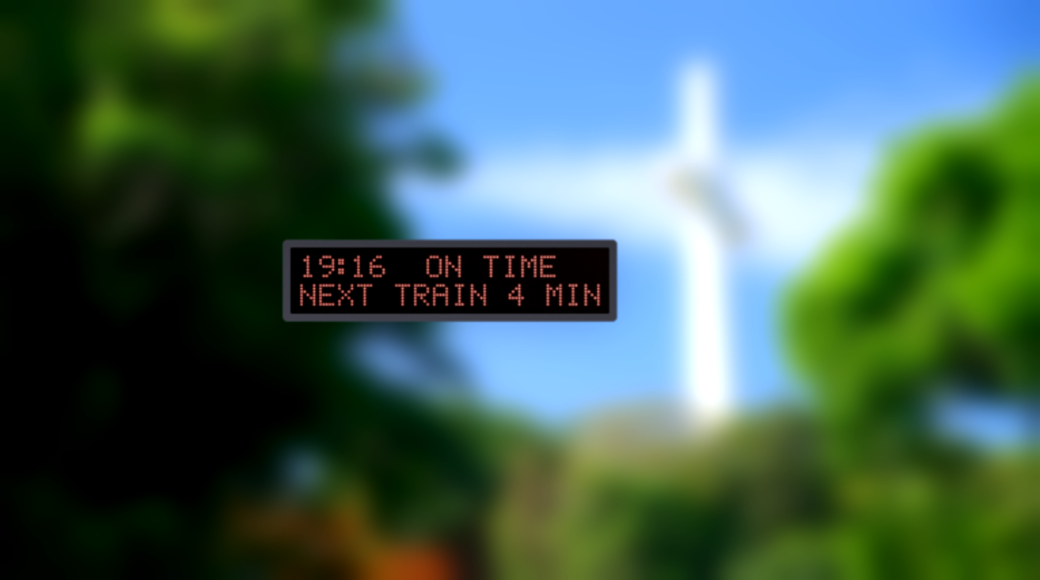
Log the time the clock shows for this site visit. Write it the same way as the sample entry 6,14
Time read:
19,16
